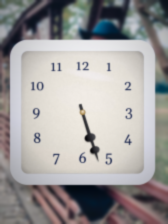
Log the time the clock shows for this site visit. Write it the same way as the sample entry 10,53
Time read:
5,27
